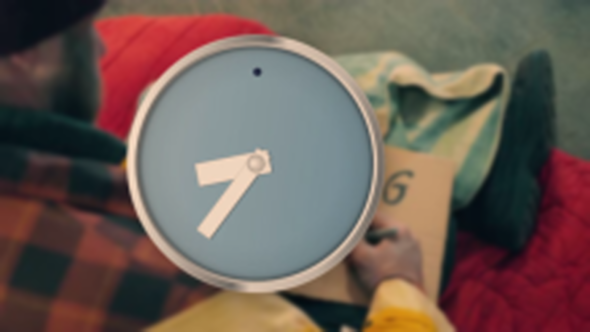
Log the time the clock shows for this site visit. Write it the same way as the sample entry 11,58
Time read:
8,36
